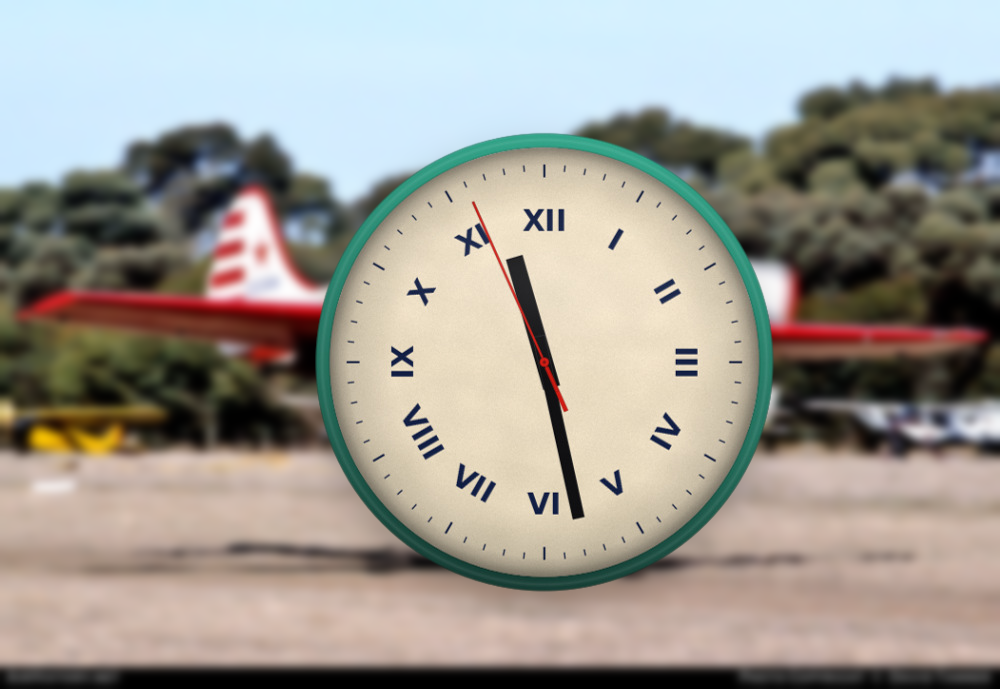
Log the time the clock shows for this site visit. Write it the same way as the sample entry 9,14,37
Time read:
11,27,56
